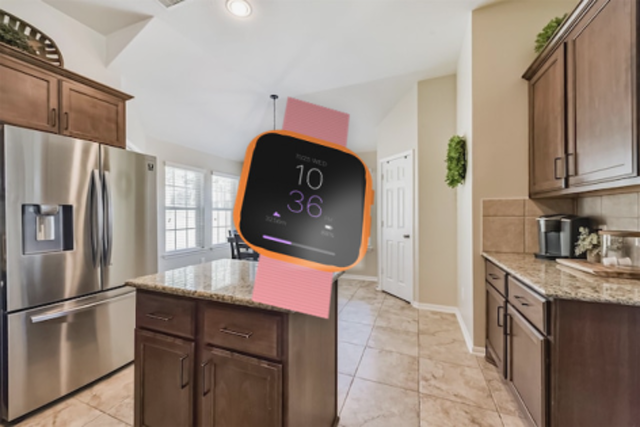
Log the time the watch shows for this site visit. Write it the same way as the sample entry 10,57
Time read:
10,36
